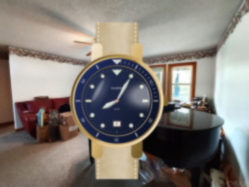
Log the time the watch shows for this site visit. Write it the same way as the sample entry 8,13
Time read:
8,05
